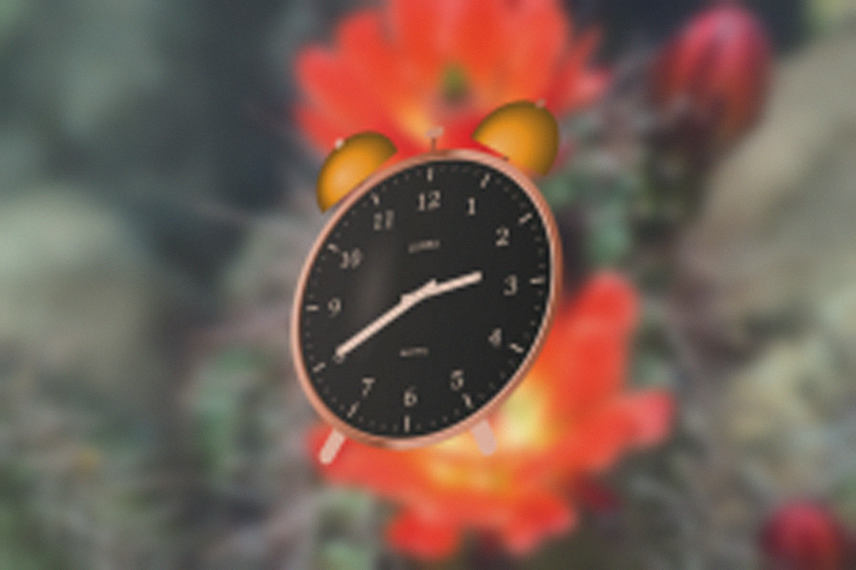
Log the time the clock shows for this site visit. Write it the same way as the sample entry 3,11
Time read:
2,40
